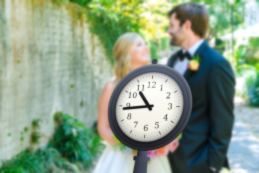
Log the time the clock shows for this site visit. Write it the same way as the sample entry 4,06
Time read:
10,44
